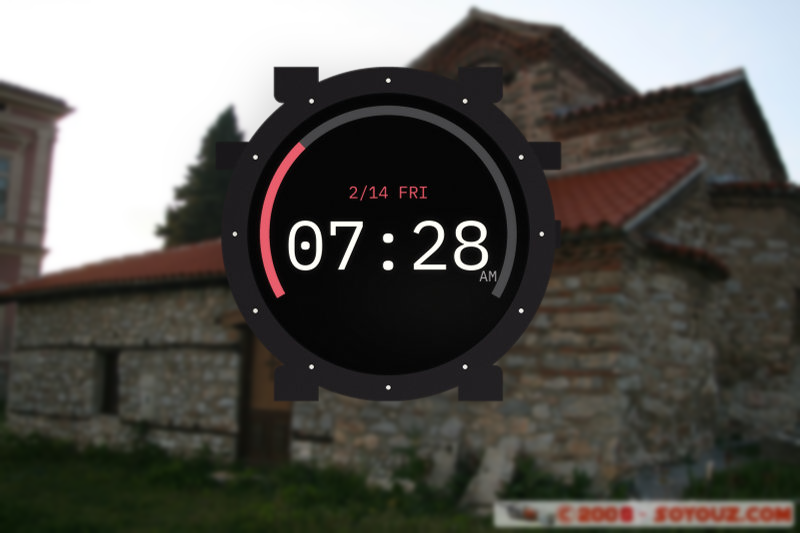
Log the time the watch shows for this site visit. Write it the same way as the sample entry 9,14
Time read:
7,28
